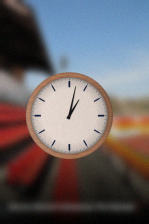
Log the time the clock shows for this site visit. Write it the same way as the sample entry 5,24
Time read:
1,02
